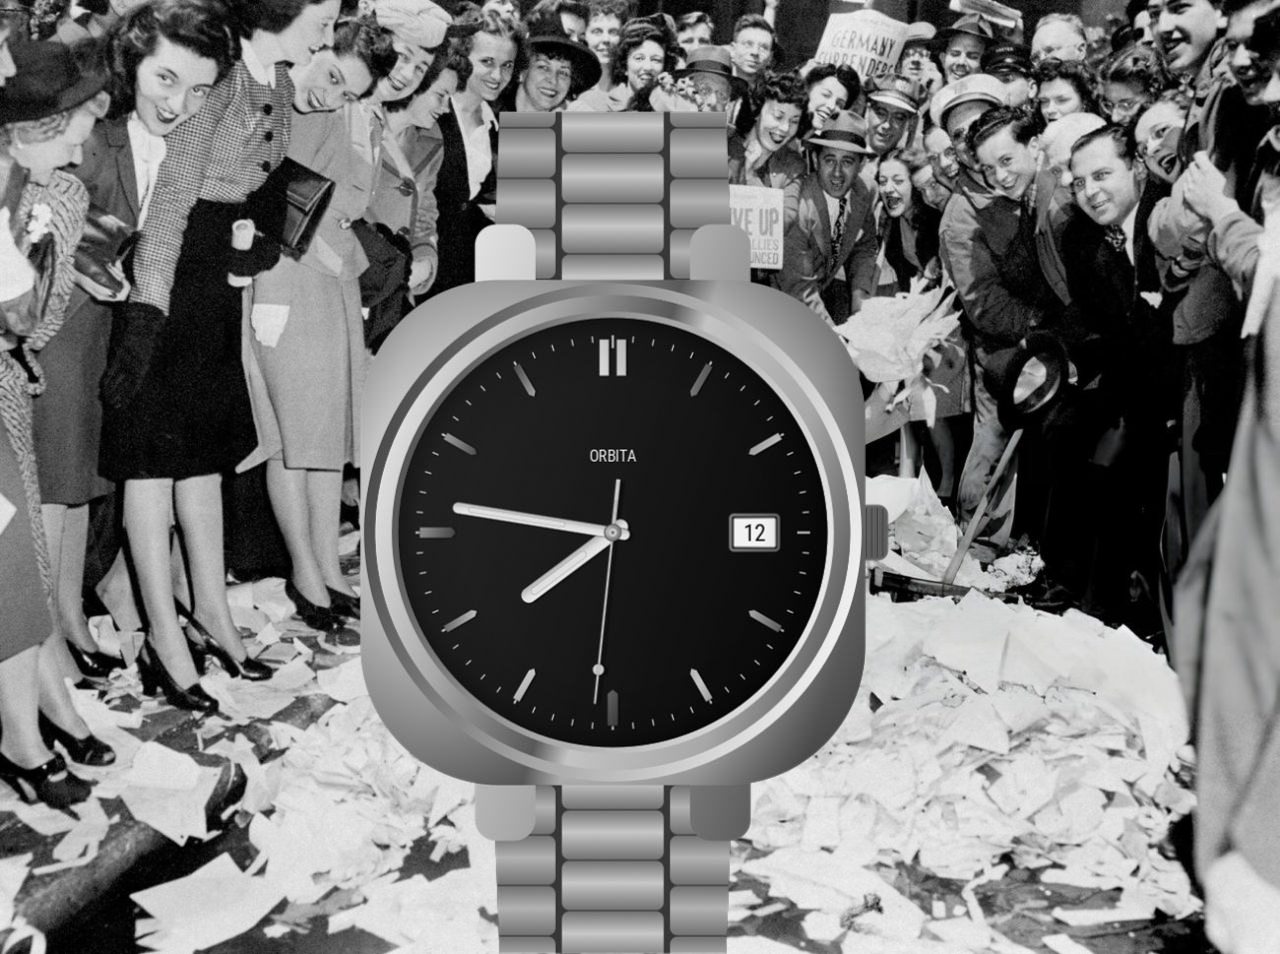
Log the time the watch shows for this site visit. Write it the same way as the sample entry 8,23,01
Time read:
7,46,31
